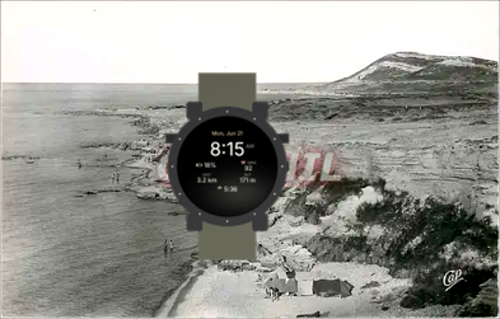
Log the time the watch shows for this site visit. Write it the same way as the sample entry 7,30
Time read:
8,15
